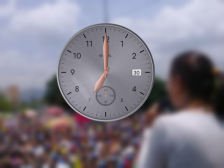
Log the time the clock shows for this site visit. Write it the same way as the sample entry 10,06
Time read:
7,00
